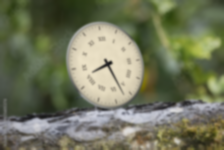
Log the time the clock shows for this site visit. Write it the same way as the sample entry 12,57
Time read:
8,27
